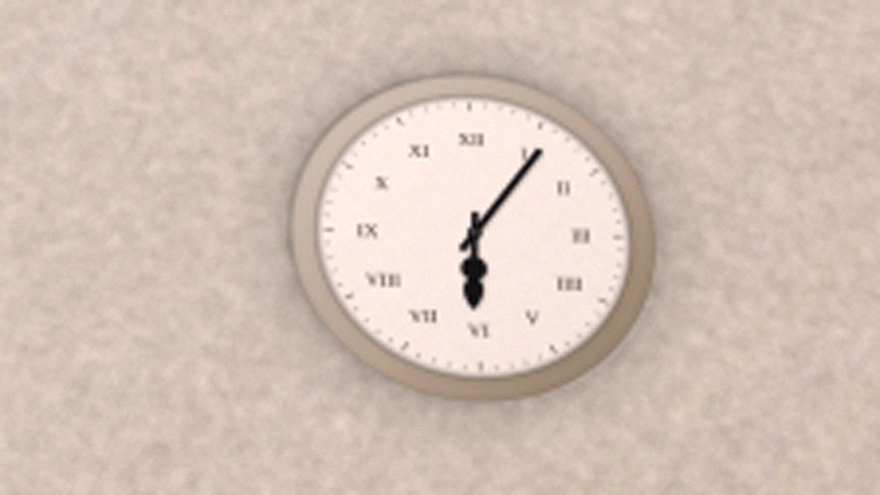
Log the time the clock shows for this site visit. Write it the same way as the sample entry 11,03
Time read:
6,06
